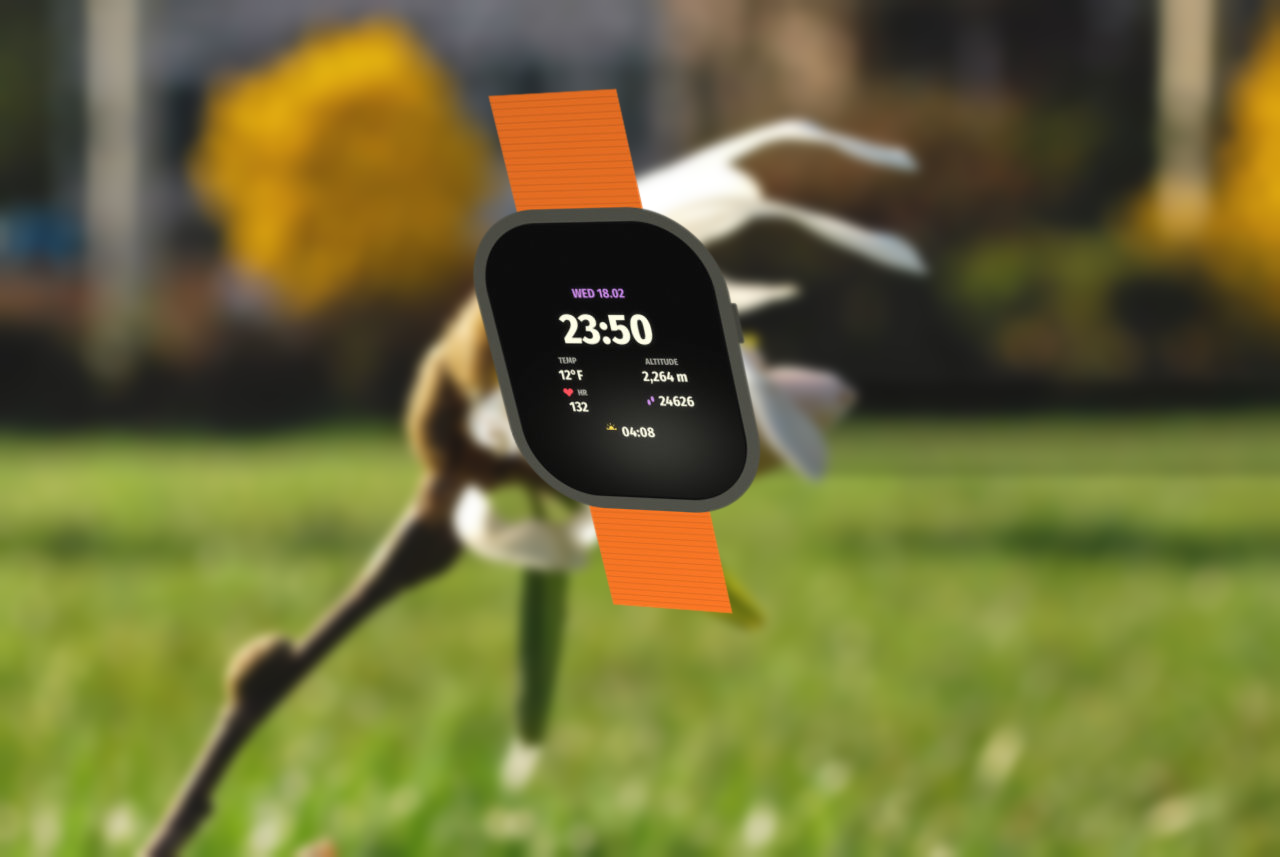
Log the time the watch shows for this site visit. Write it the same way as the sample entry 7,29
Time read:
23,50
